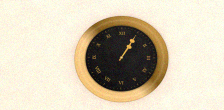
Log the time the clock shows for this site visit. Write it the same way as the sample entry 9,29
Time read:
1,05
